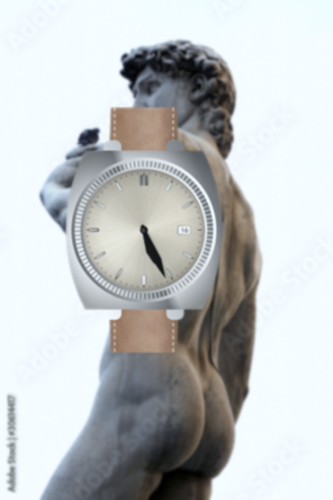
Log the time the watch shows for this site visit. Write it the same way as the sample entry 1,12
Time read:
5,26
